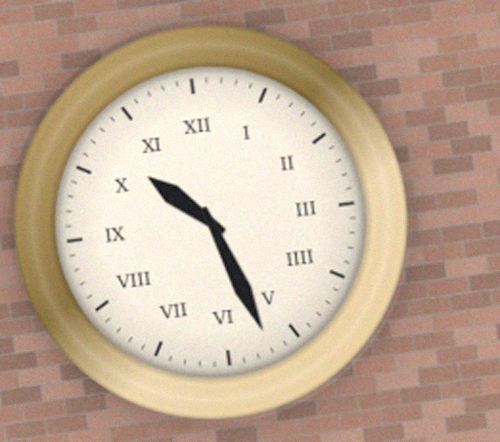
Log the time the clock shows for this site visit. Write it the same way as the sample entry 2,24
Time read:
10,27
